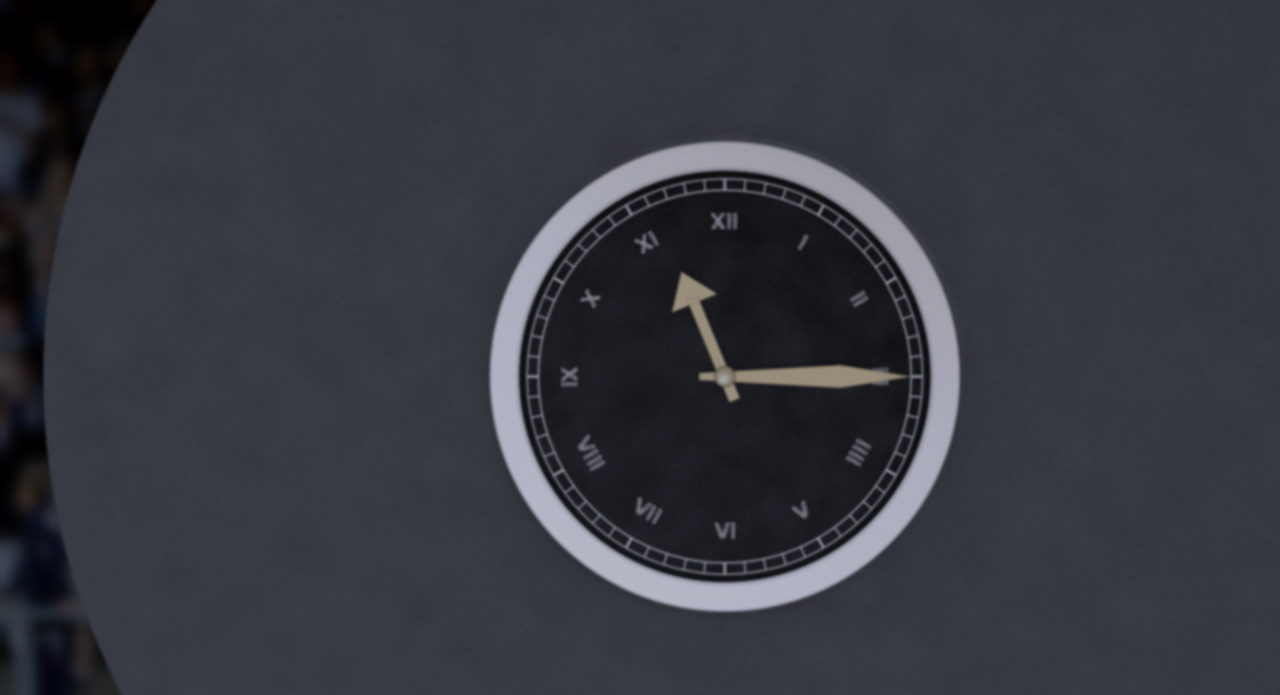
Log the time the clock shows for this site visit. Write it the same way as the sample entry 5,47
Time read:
11,15
